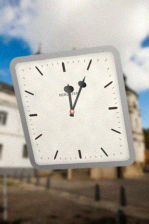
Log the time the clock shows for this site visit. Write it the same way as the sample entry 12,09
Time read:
12,05
